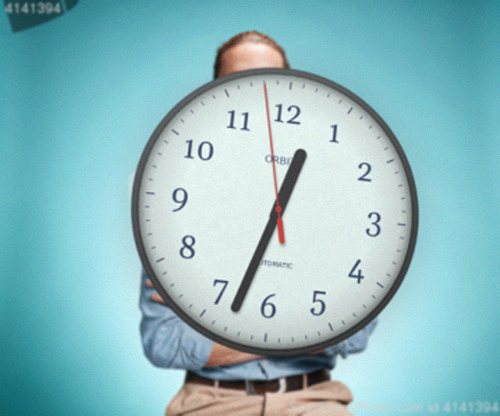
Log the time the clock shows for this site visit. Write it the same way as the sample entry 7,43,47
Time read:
12,32,58
